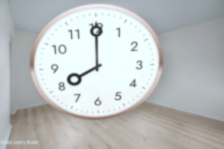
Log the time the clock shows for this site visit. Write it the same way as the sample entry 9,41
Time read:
8,00
